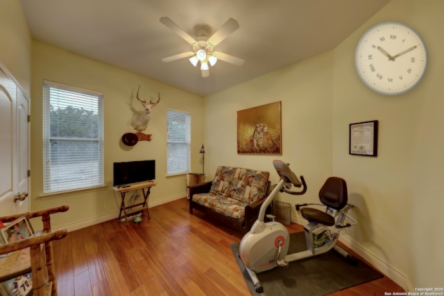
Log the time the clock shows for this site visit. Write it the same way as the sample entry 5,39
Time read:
10,10
